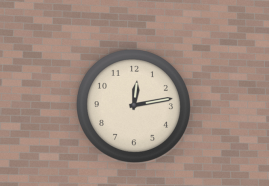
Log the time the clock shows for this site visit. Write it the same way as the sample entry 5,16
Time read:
12,13
